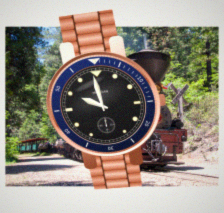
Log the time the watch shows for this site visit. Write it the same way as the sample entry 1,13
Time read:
9,59
